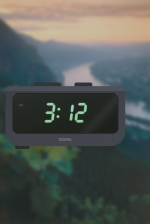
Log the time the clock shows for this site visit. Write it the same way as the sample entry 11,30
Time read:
3,12
